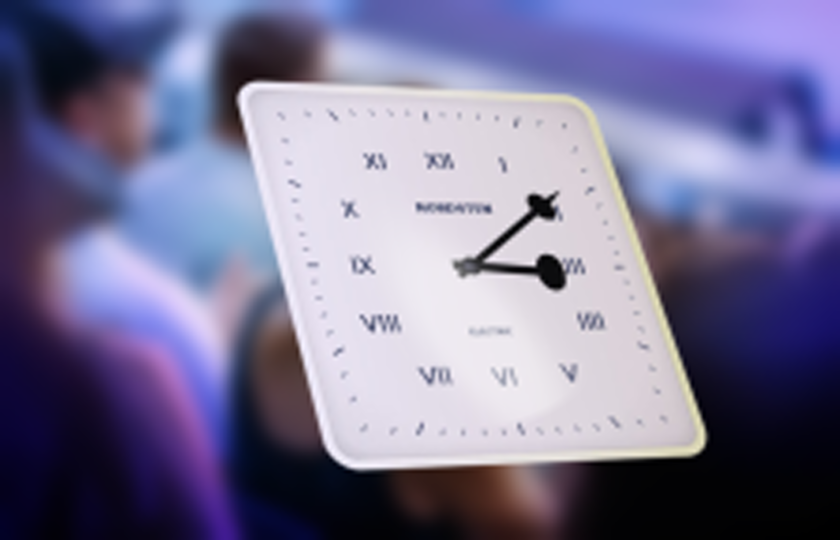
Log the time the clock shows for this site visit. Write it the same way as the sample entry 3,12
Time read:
3,09
